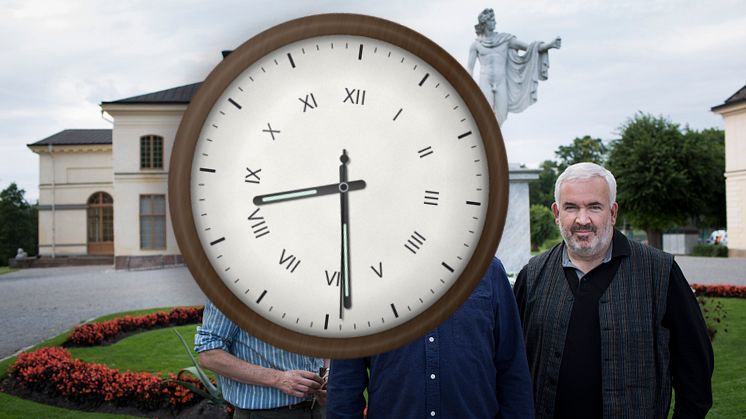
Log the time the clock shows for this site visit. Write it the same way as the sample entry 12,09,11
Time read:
8,28,29
